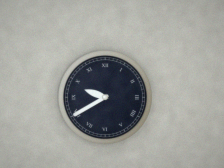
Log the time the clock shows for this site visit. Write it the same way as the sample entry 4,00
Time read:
9,40
